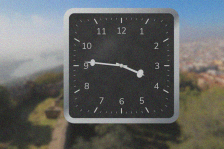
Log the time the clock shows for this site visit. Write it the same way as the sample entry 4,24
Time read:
3,46
